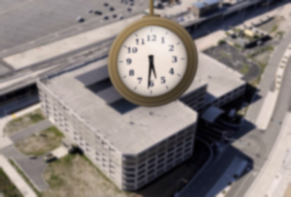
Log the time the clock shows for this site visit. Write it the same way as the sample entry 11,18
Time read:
5,31
